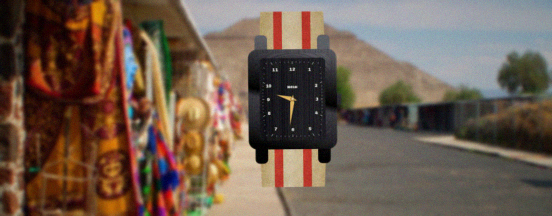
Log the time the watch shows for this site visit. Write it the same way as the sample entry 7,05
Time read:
9,31
